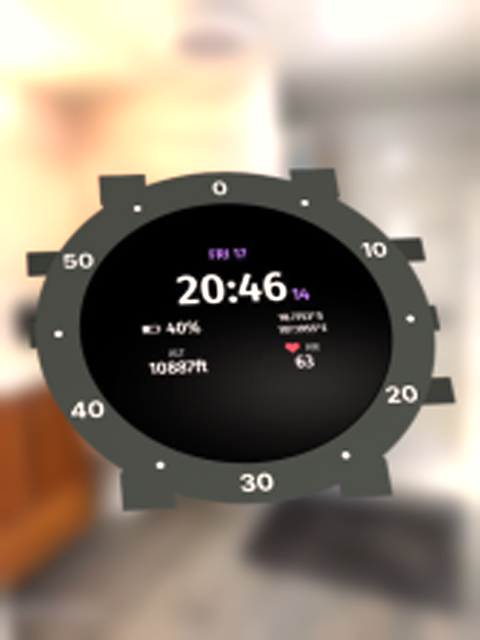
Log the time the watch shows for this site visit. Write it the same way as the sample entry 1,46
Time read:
20,46
